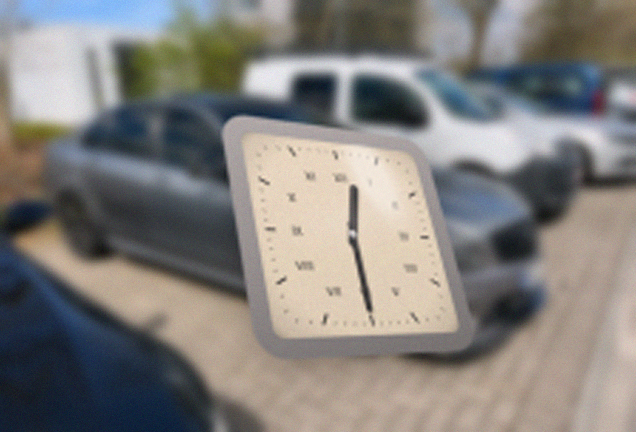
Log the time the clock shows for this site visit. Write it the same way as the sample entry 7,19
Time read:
12,30
